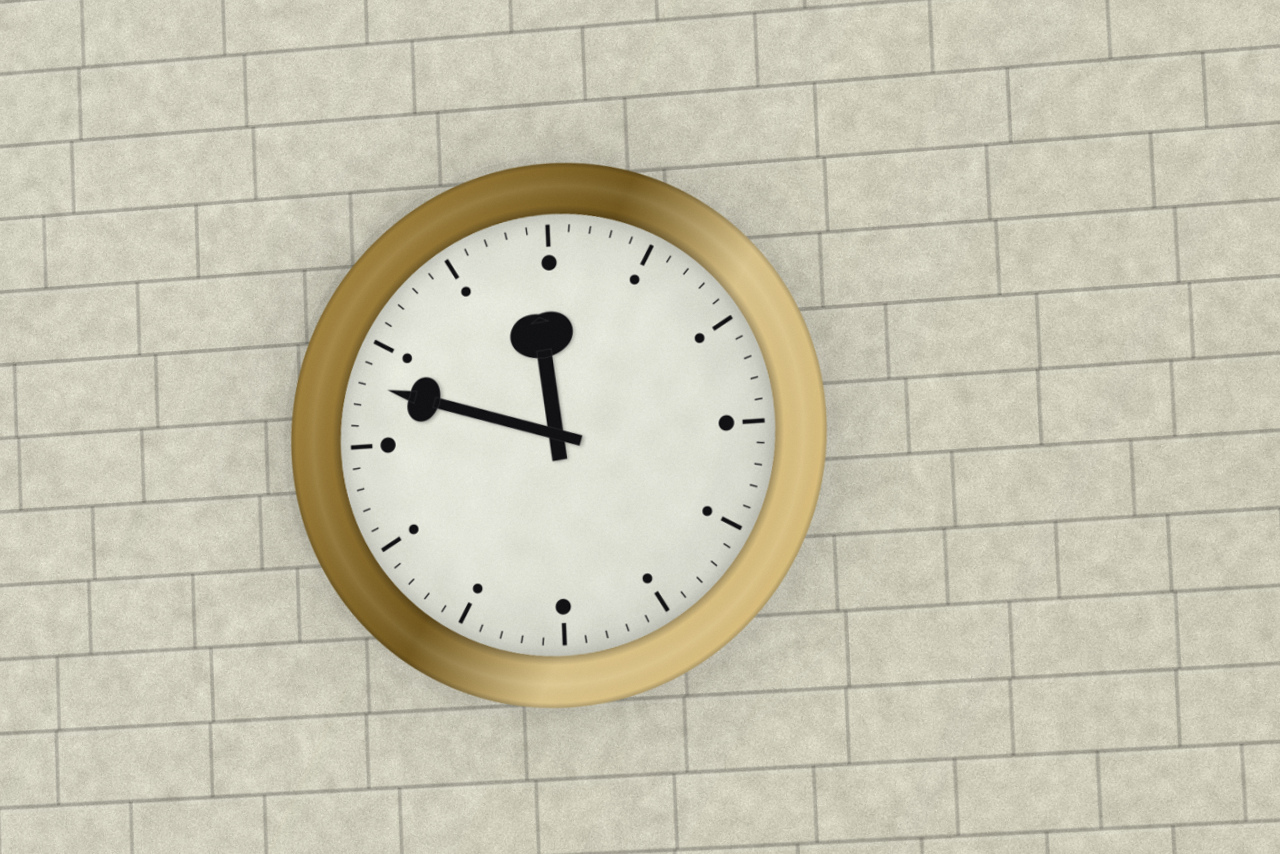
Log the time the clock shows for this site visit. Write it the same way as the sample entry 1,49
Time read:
11,48
